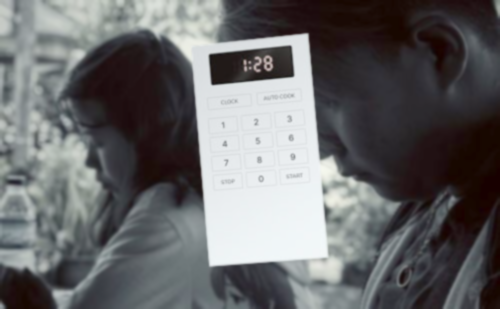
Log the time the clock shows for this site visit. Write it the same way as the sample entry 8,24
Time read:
1,28
